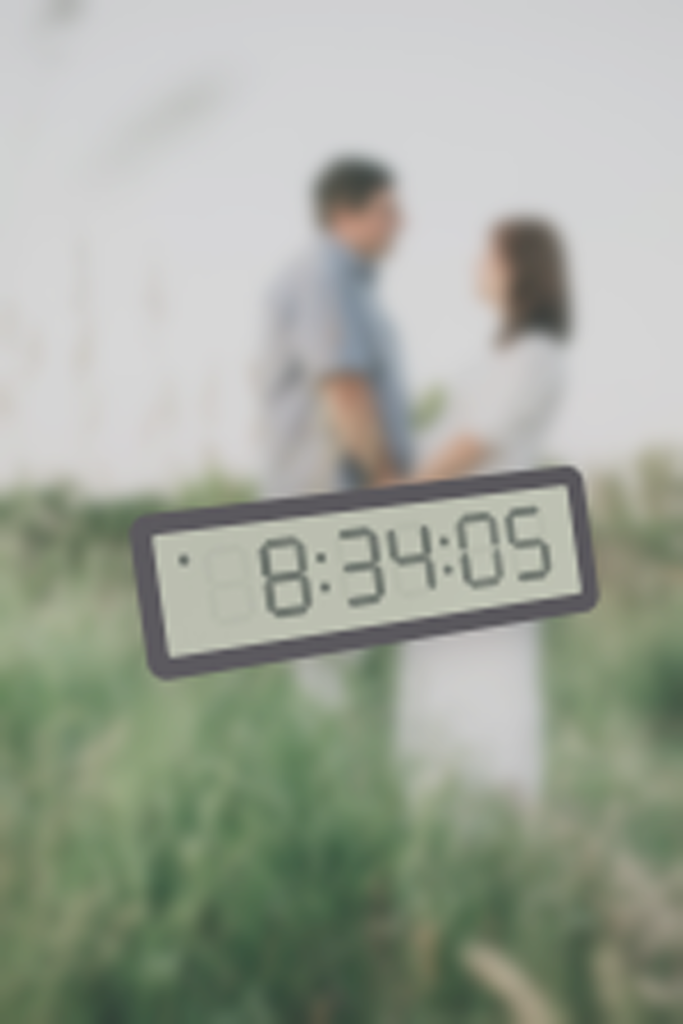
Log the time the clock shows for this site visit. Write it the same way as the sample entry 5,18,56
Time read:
8,34,05
